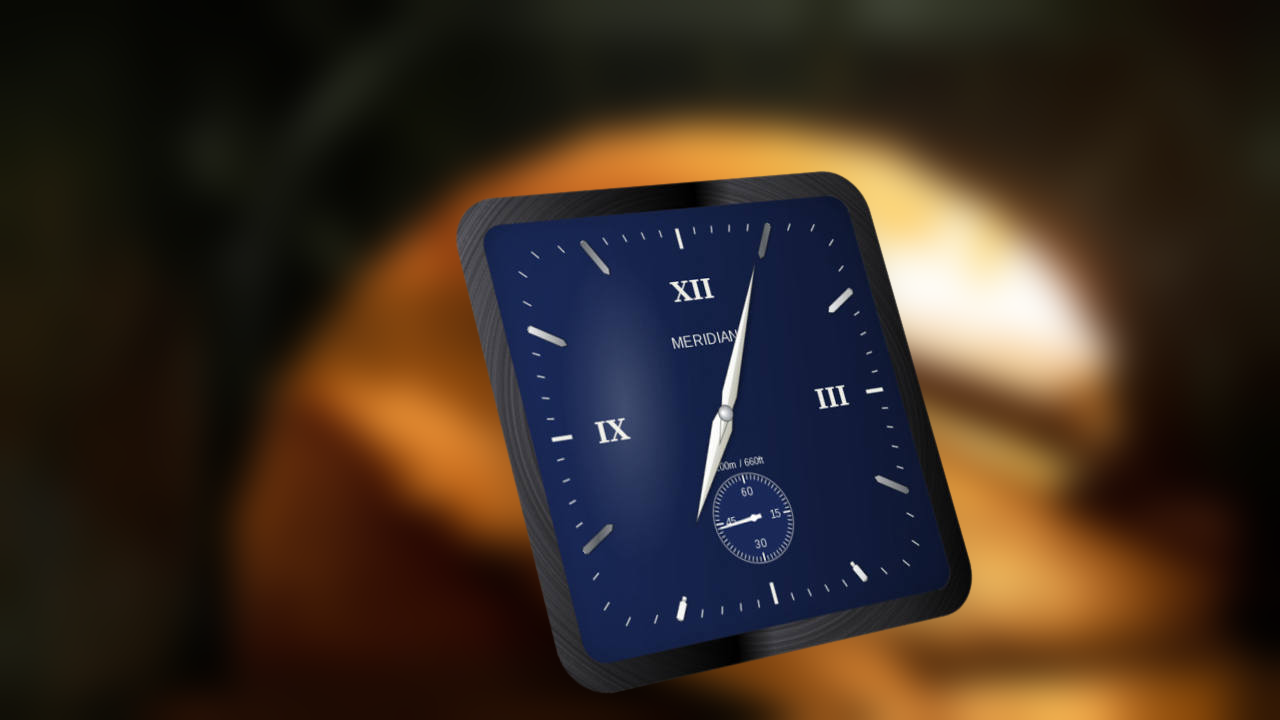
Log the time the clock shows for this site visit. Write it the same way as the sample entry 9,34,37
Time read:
7,04,44
